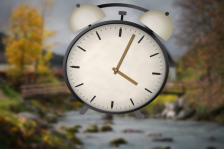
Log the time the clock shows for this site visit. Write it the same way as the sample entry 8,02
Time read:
4,03
